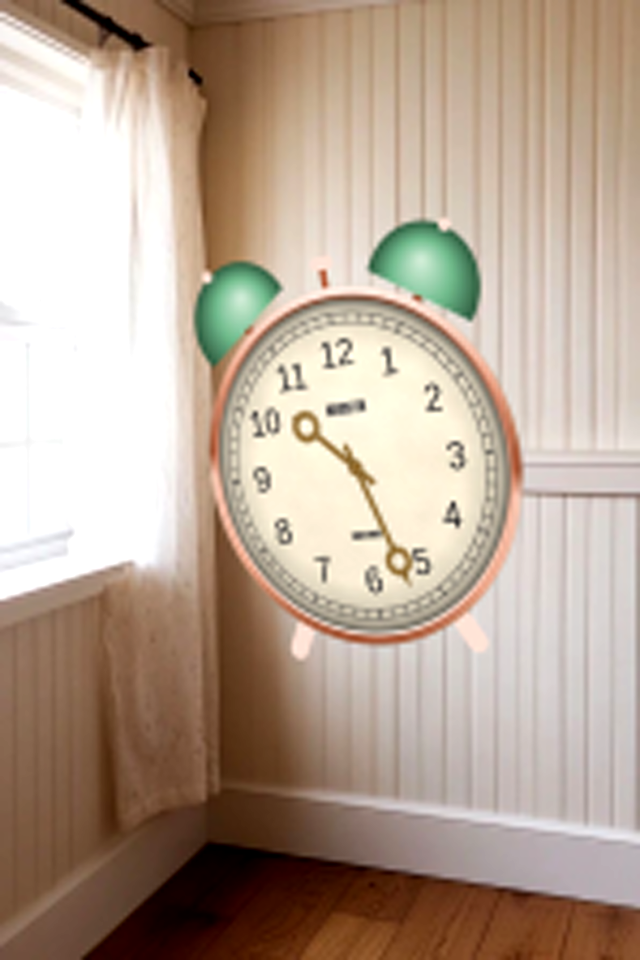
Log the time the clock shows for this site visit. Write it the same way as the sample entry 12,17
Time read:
10,27
